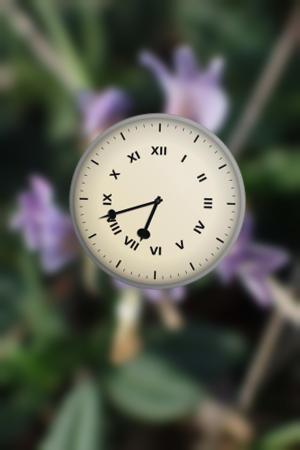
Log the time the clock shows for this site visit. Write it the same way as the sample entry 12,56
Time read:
6,42
